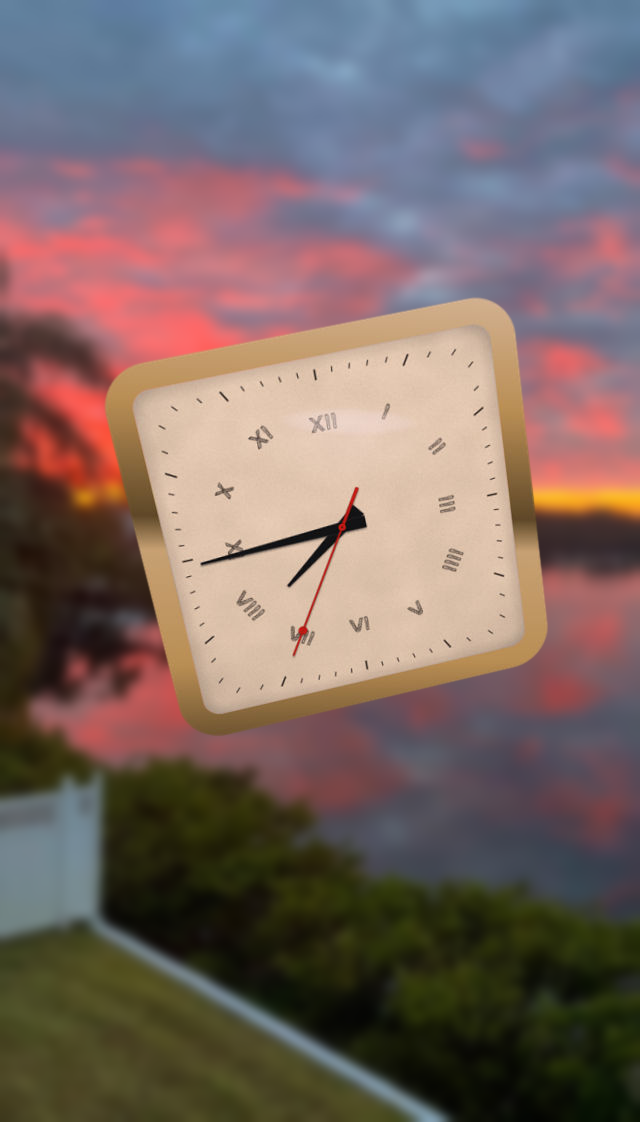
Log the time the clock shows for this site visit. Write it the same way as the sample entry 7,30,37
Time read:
7,44,35
